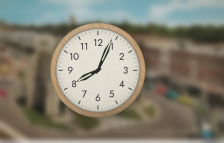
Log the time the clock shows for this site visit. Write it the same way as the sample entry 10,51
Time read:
8,04
